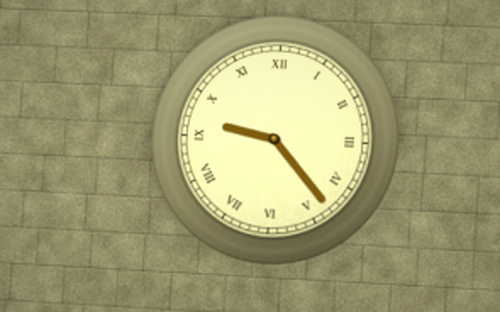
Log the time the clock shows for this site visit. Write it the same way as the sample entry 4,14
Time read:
9,23
